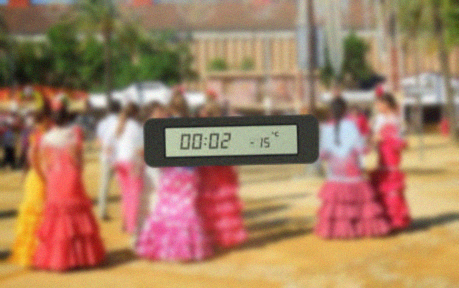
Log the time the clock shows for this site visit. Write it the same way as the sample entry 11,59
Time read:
0,02
